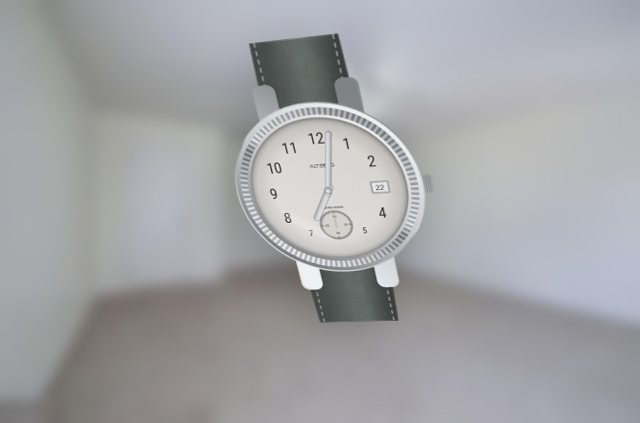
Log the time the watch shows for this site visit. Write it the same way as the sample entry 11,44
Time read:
7,02
